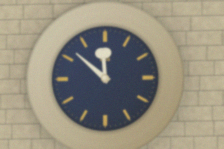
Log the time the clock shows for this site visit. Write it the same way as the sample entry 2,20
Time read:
11,52
